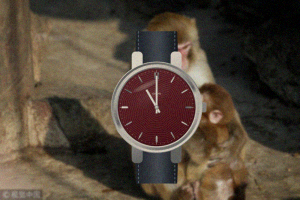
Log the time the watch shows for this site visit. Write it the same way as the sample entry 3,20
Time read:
11,00
